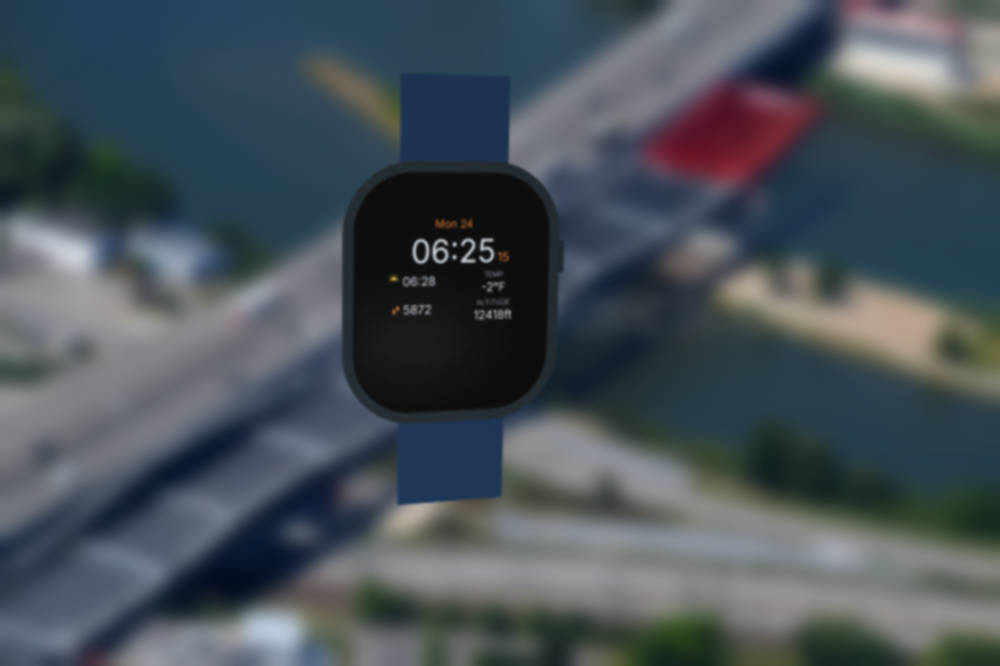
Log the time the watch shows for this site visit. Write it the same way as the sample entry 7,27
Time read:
6,25
